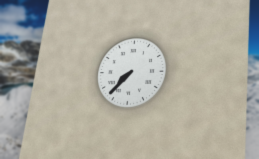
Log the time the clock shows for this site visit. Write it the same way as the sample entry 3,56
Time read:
7,37
